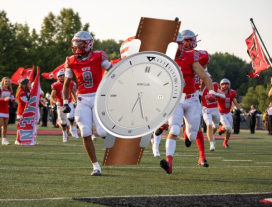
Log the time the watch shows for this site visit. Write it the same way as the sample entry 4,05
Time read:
6,26
